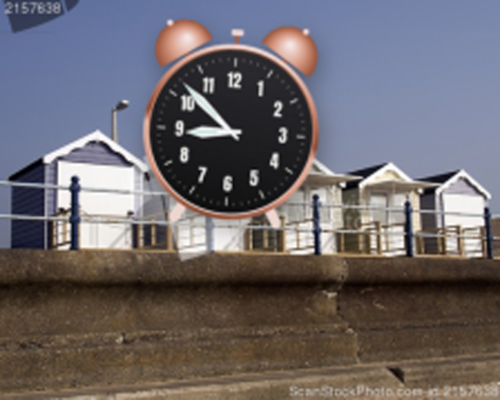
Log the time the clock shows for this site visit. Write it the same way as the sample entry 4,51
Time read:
8,52
